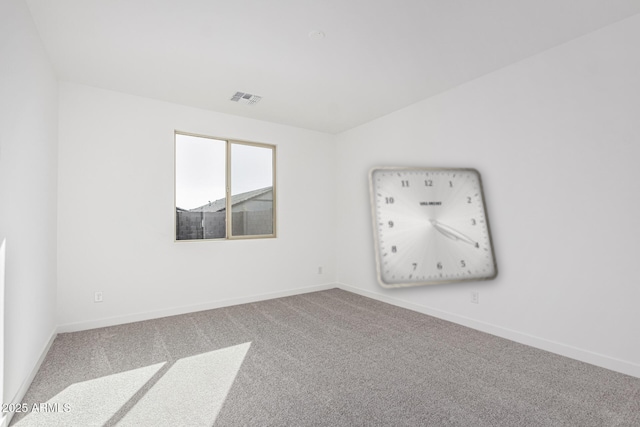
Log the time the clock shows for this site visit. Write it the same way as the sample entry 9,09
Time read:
4,20
